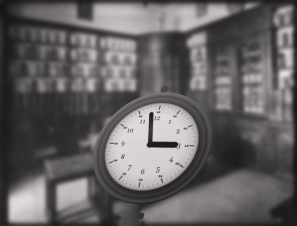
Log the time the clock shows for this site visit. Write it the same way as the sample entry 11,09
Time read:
2,58
